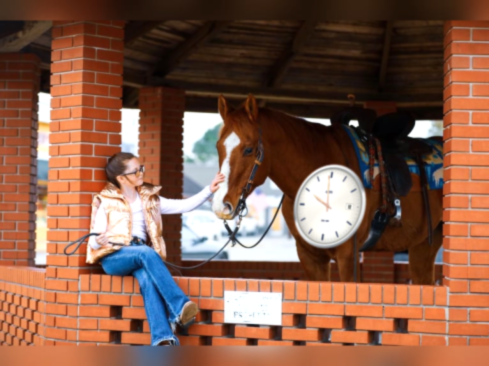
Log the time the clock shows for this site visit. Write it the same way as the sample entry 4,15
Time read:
9,59
